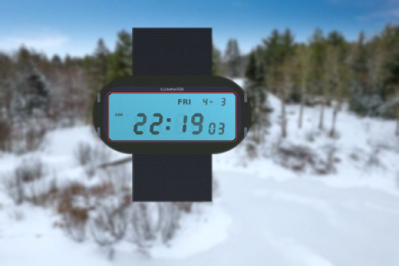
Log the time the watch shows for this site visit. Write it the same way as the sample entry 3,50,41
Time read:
22,19,03
